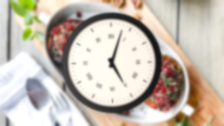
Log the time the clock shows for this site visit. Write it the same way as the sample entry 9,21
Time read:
5,03
